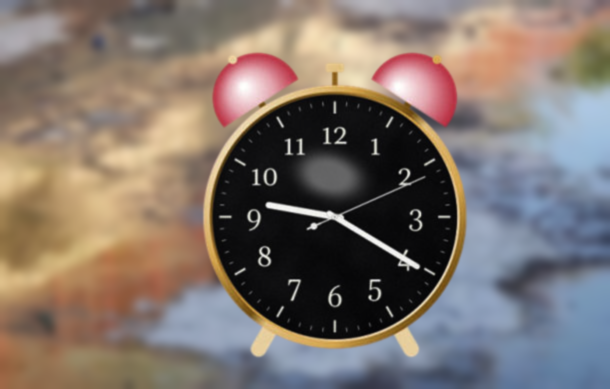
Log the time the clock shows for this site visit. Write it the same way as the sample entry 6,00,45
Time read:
9,20,11
